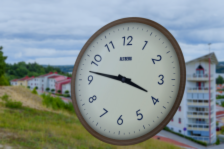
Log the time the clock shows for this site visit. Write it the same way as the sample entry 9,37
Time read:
3,47
